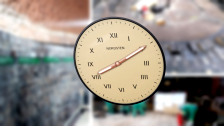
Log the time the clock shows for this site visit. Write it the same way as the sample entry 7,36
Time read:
8,10
